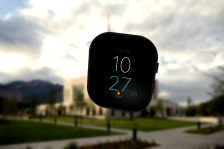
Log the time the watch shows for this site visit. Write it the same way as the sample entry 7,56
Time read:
10,27
